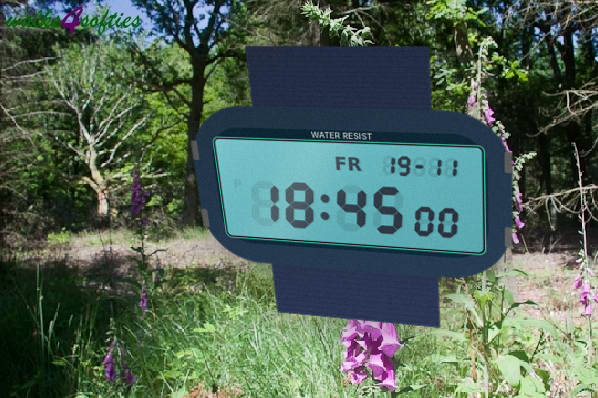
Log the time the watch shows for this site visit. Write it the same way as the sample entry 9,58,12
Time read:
18,45,00
